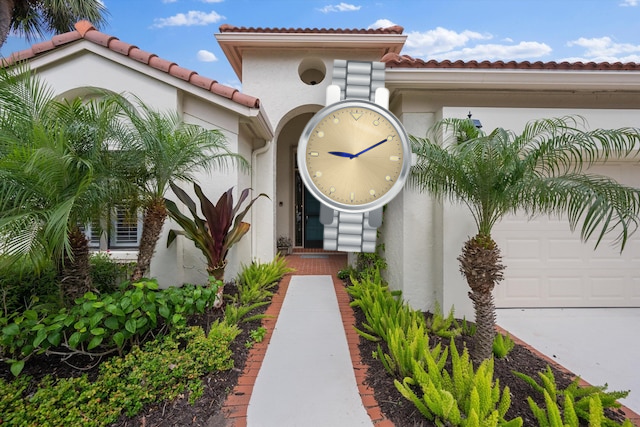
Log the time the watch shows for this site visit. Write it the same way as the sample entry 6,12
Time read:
9,10
